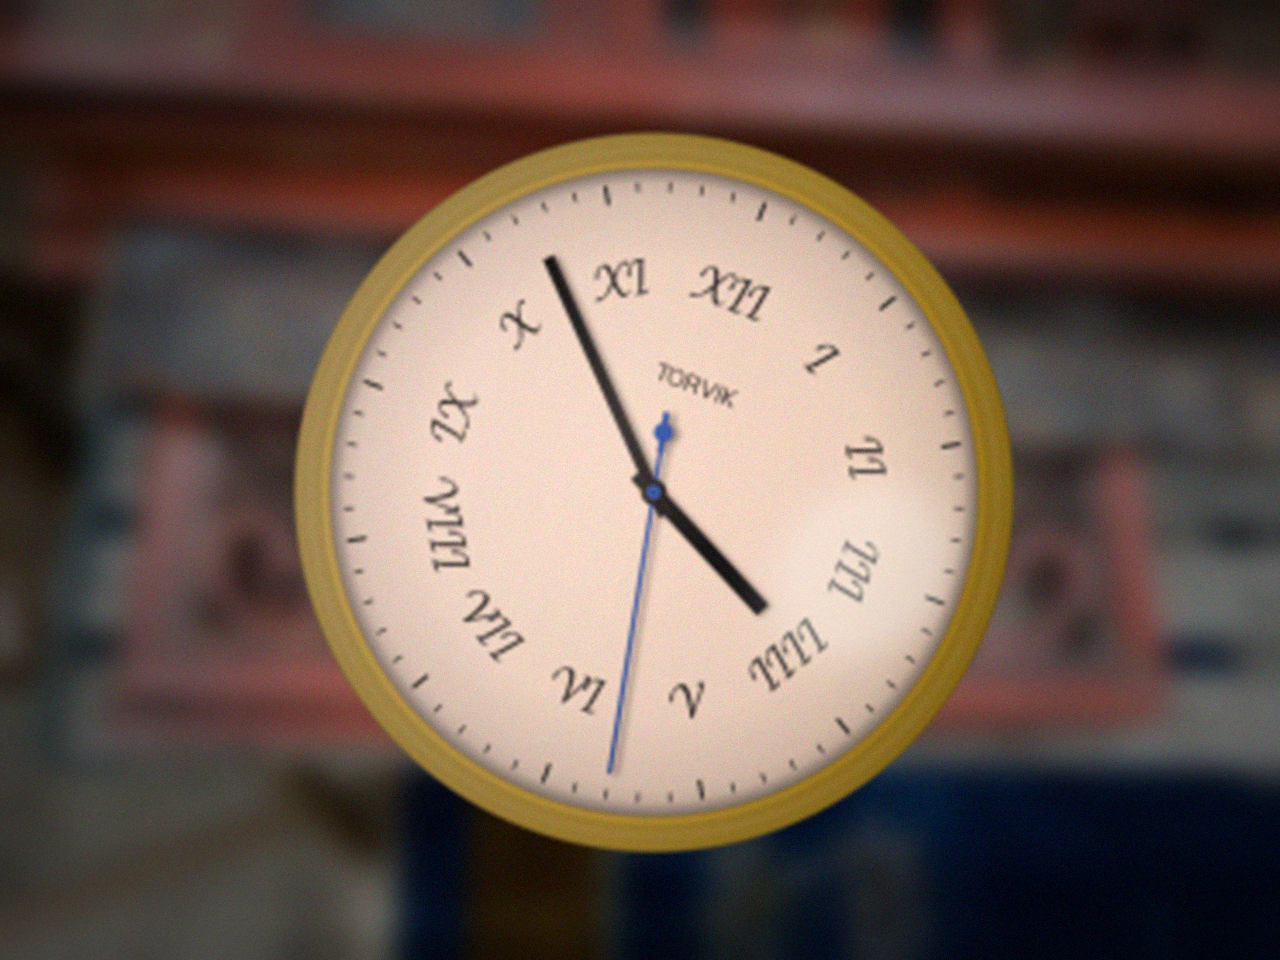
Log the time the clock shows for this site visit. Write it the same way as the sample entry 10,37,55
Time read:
3,52,28
